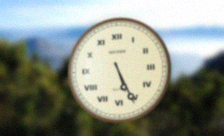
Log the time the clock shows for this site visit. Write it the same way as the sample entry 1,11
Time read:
5,26
